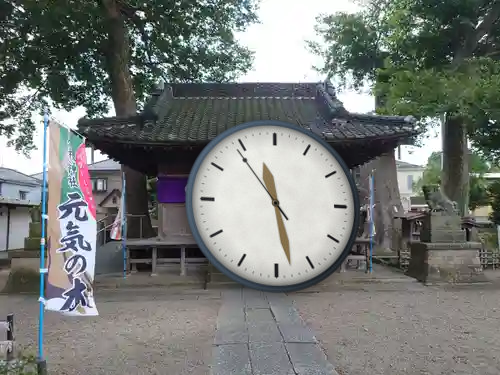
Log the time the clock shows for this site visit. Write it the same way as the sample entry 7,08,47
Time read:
11,27,54
